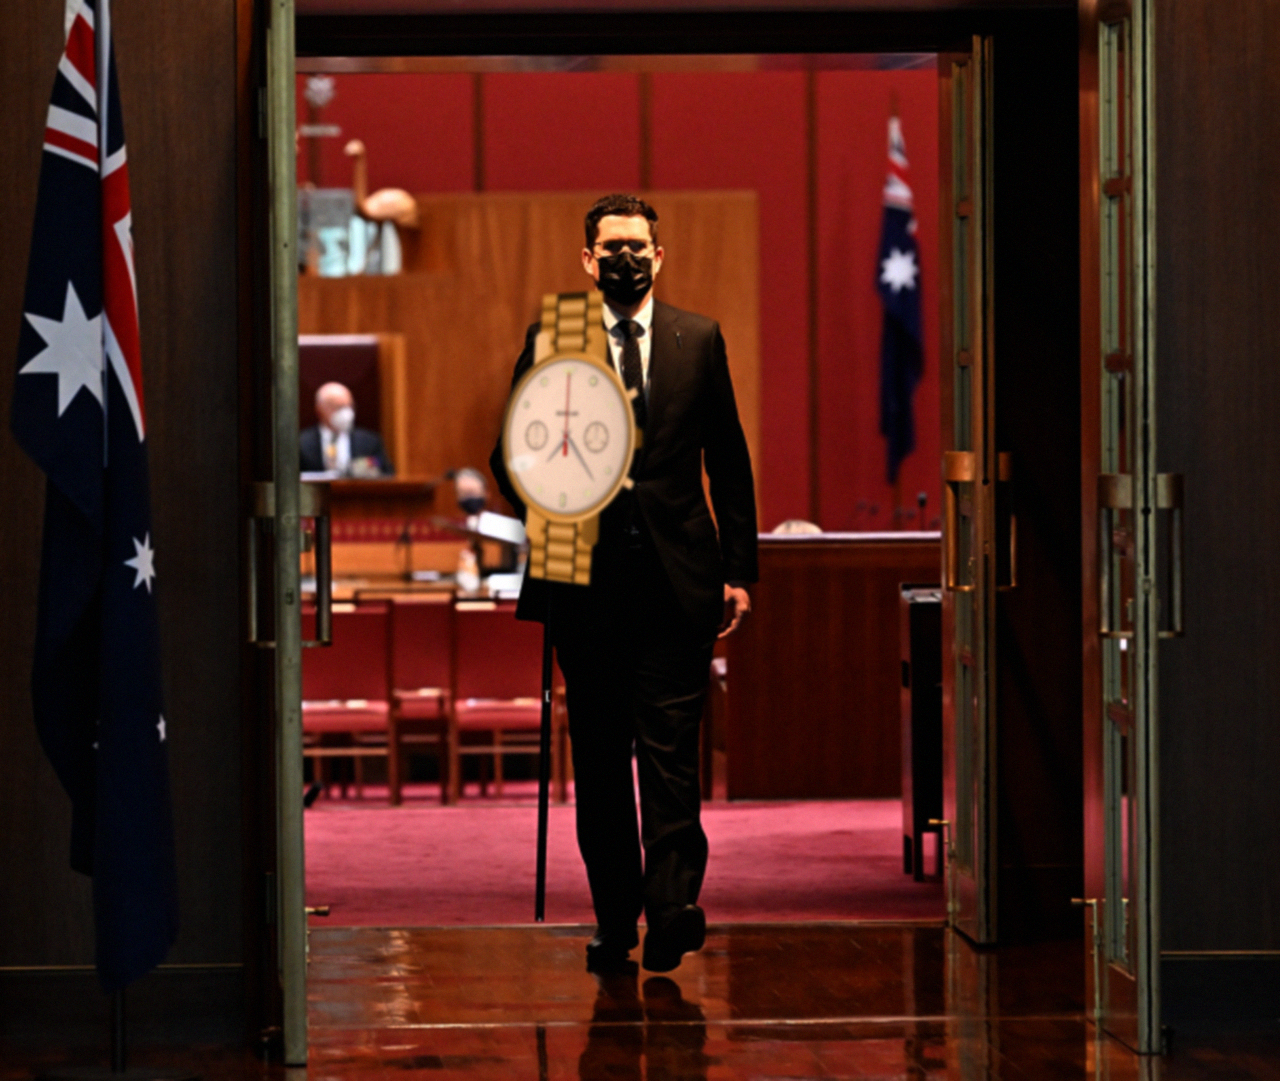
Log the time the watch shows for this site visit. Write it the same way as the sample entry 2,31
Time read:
7,23
